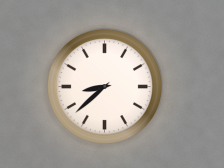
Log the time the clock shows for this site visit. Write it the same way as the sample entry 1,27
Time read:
8,38
